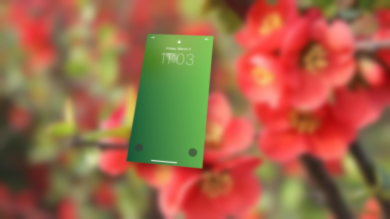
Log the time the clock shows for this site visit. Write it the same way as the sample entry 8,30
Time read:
11,03
